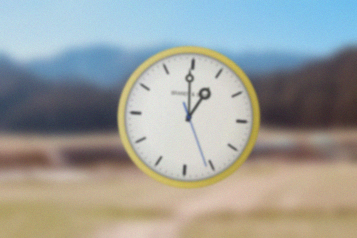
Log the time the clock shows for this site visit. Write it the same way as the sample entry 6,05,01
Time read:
12,59,26
